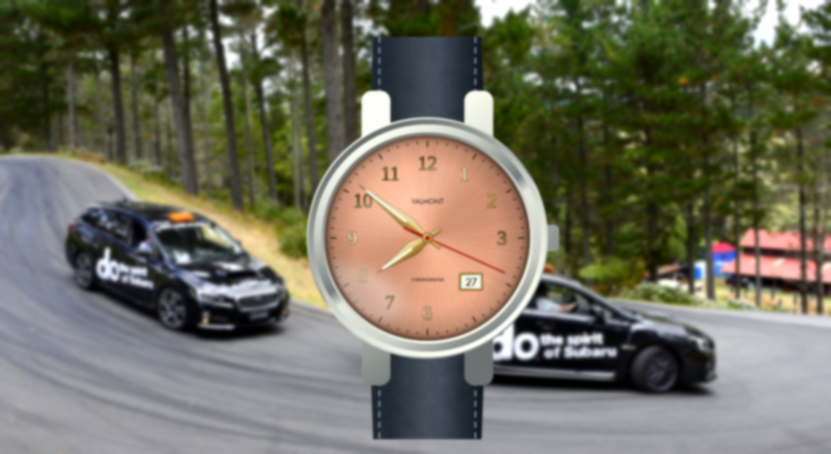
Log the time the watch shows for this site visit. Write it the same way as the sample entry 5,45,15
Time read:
7,51,19
